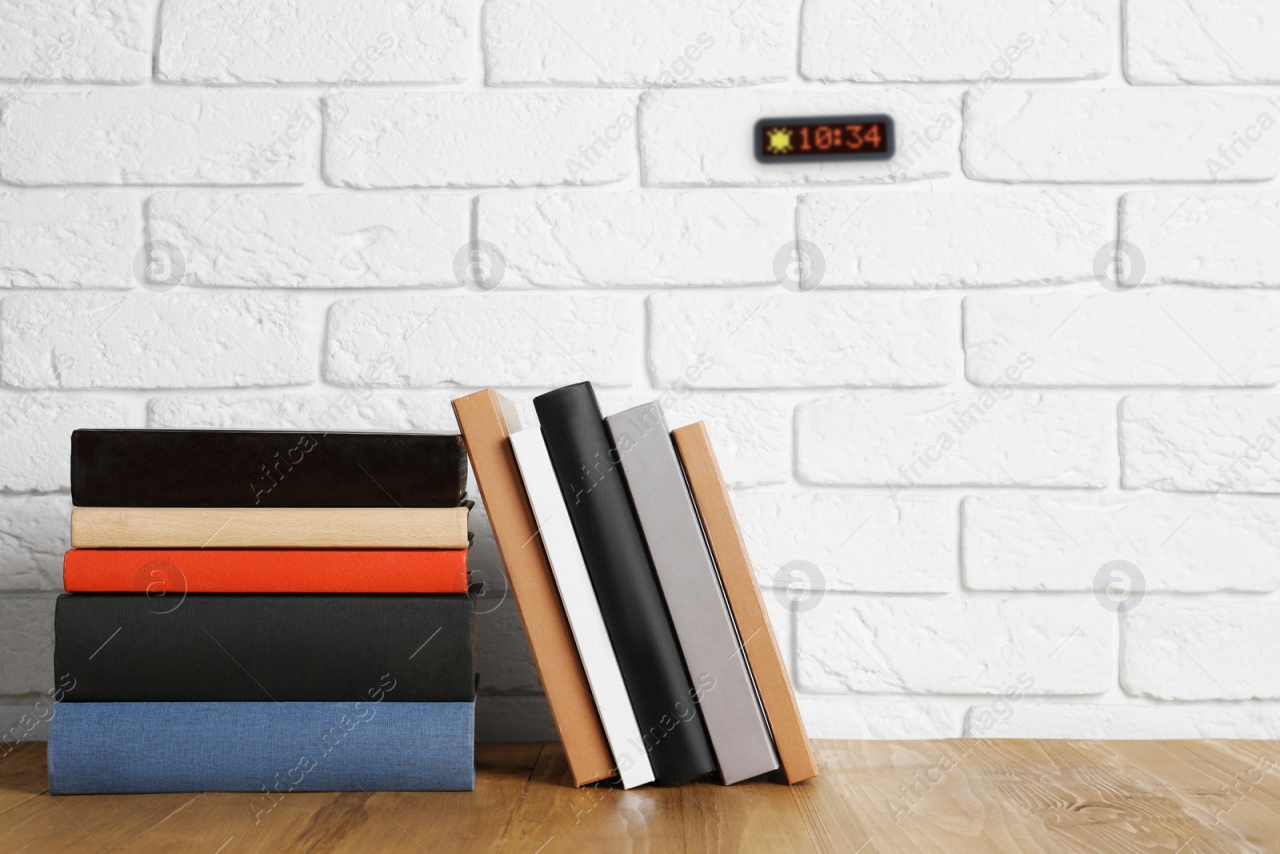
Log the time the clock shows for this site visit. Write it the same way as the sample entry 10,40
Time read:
10,34
